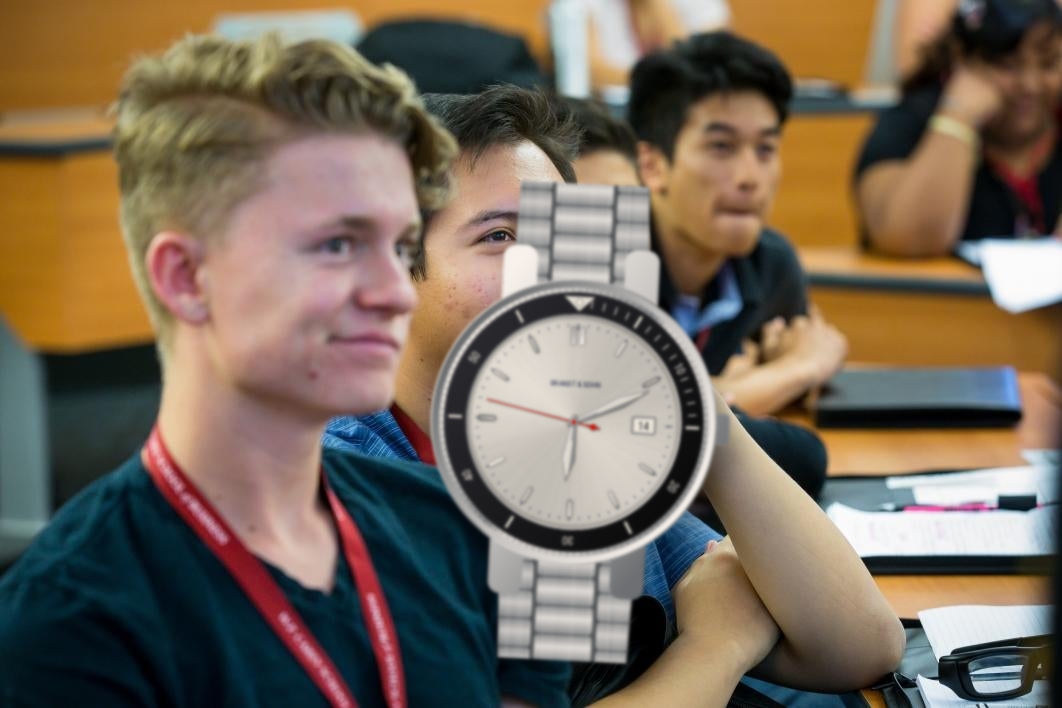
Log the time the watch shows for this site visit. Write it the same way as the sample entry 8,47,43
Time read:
6,10,47
